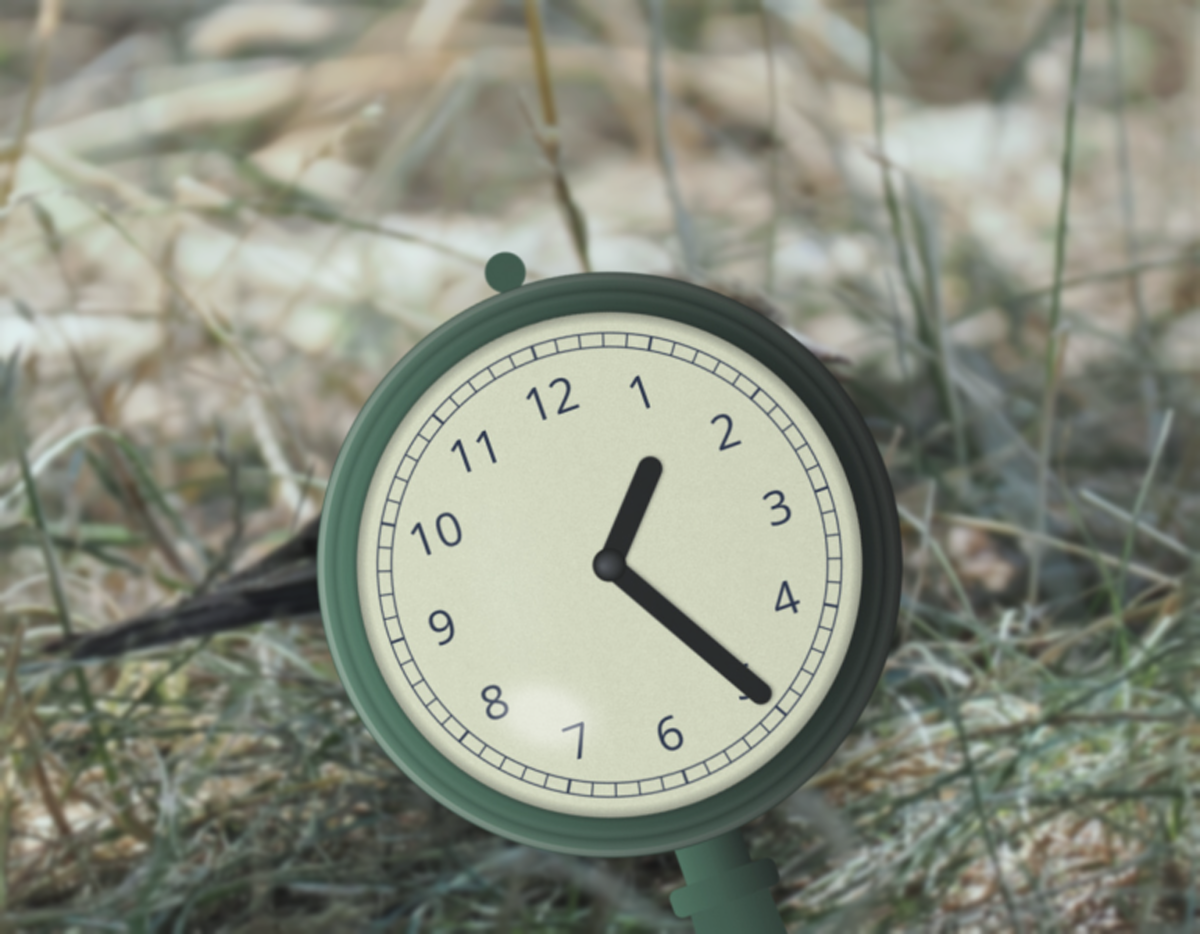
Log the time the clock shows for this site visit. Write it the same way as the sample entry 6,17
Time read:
1,25
